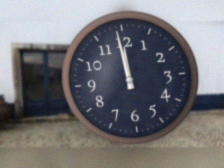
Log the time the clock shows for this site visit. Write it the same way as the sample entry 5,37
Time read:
11,59
